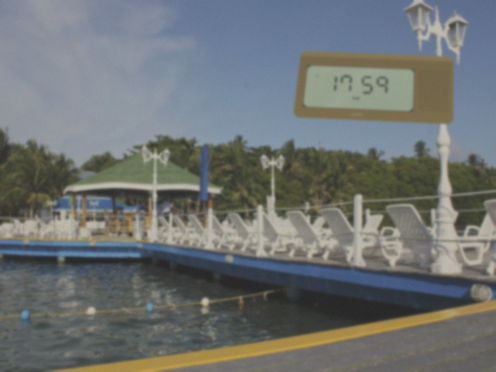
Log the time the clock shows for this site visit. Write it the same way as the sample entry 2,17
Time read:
17,59
